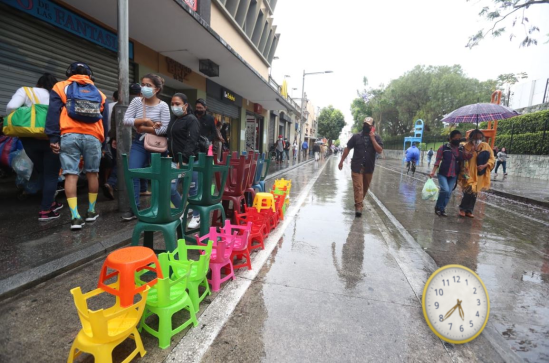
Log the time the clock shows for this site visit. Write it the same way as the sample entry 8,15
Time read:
5,39
